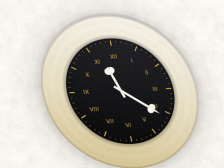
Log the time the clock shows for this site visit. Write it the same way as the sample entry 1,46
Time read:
11,21
